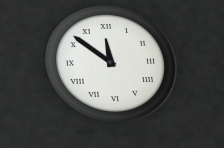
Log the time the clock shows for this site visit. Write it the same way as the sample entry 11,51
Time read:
11,52
